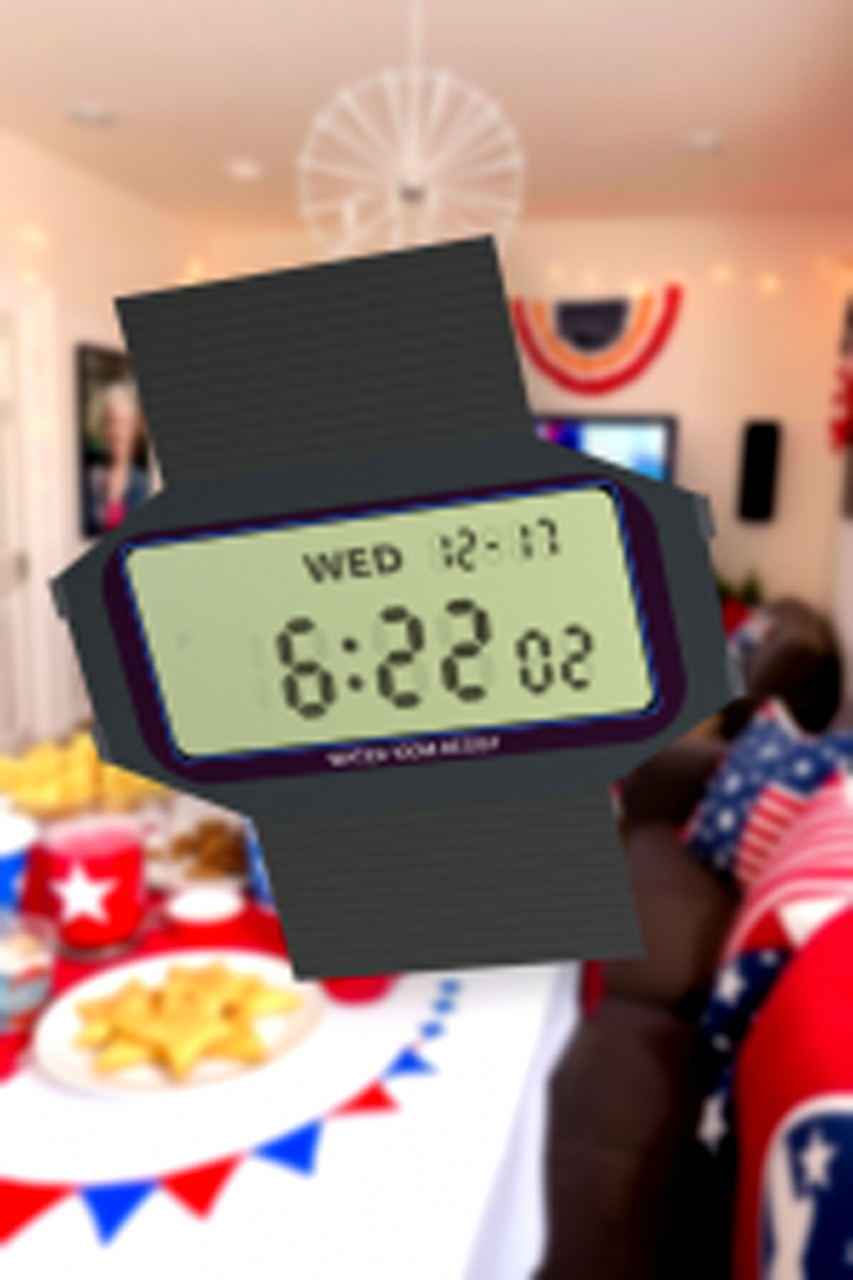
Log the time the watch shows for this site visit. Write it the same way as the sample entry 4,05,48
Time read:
6,22,02
